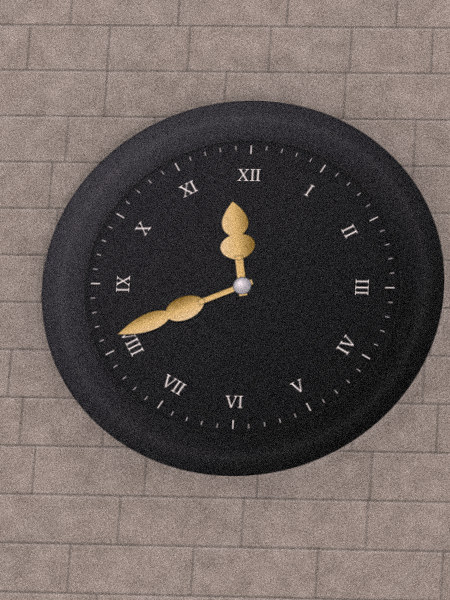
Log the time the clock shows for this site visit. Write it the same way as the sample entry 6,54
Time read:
11,41
